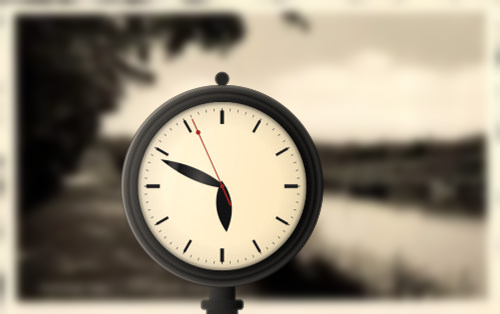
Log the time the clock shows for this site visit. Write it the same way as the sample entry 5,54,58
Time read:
5,48,56
